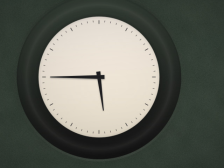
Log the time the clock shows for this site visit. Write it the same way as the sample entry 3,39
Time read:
5,45
